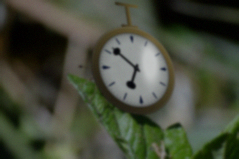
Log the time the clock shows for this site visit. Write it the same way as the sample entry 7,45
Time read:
6,52
